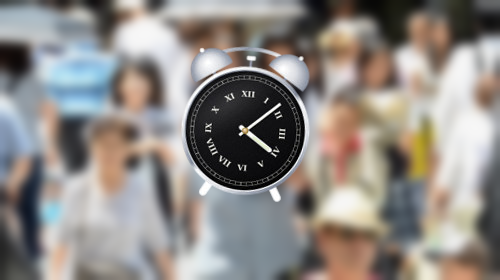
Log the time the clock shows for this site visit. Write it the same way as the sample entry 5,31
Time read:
4,08
